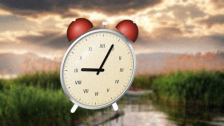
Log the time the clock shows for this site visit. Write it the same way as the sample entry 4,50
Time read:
9,04
